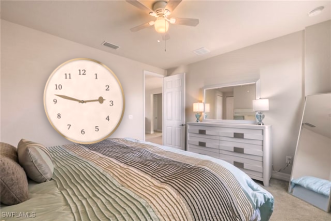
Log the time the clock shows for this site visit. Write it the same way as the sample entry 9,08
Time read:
2,47
